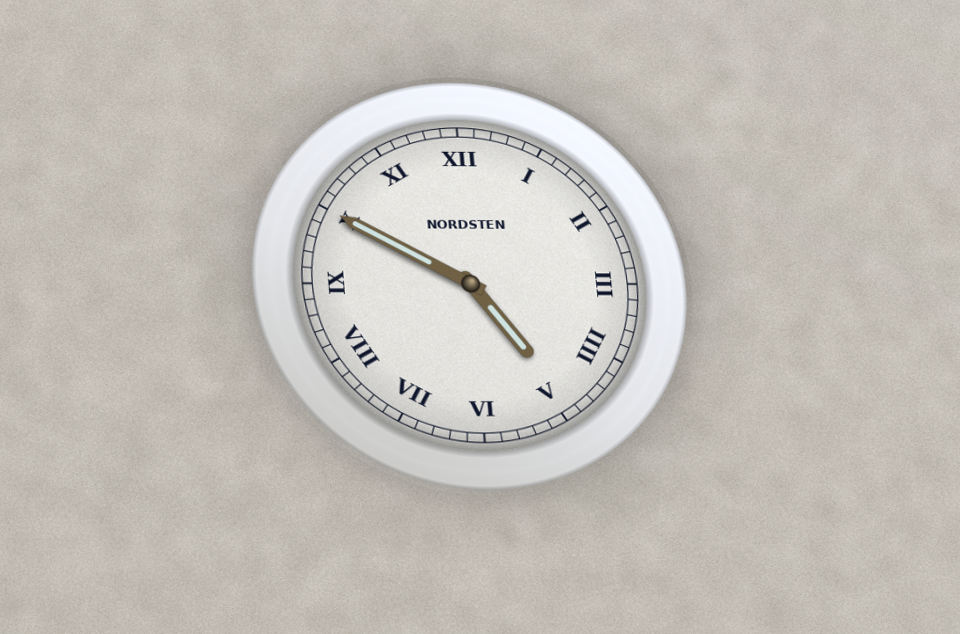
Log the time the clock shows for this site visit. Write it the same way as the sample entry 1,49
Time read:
4,50
